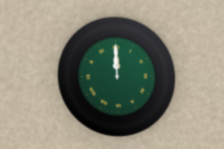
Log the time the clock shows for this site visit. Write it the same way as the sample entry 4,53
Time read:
12,00
